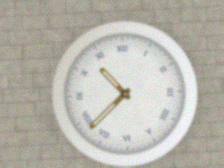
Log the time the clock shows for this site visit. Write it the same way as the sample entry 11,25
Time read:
10,38
